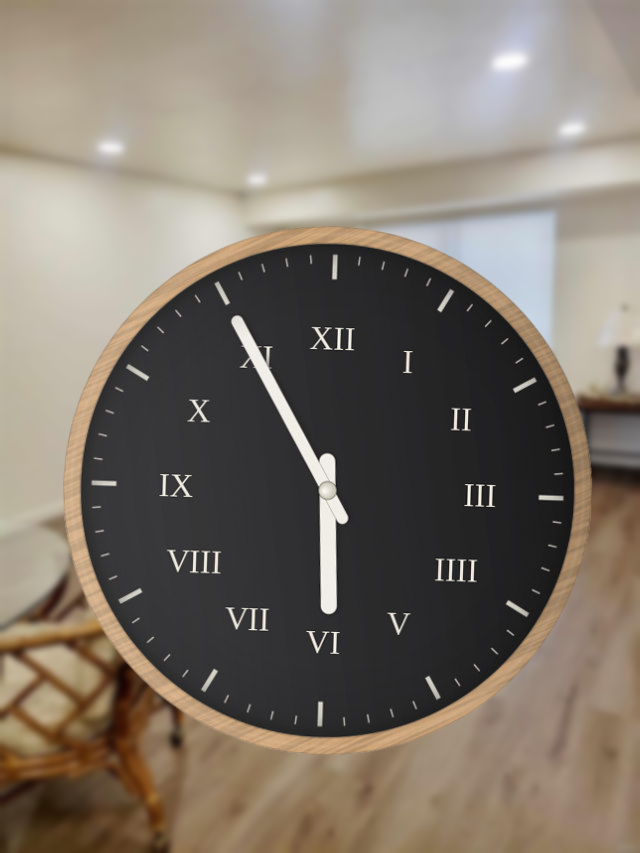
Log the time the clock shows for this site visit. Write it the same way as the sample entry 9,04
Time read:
5,55
